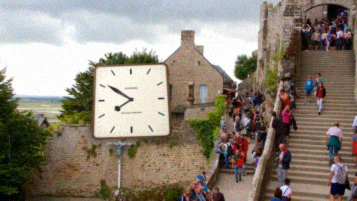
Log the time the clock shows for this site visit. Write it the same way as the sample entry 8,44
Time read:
7,51
